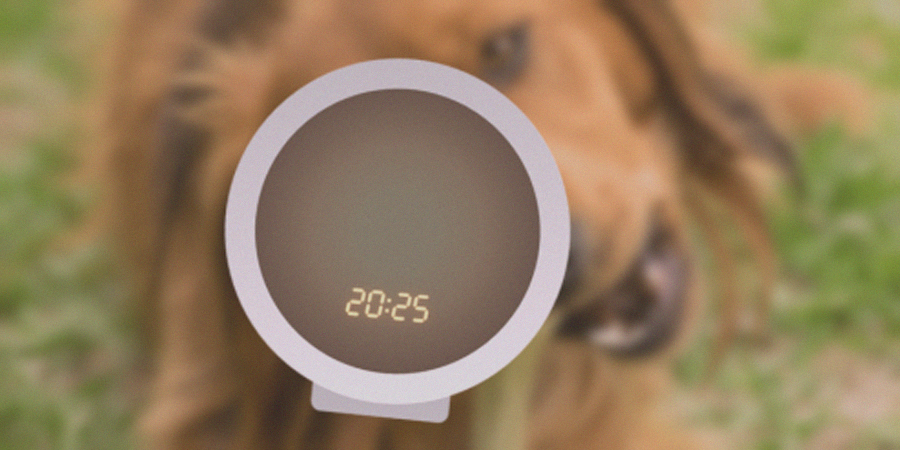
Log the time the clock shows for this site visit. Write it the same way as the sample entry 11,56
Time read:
20,25
